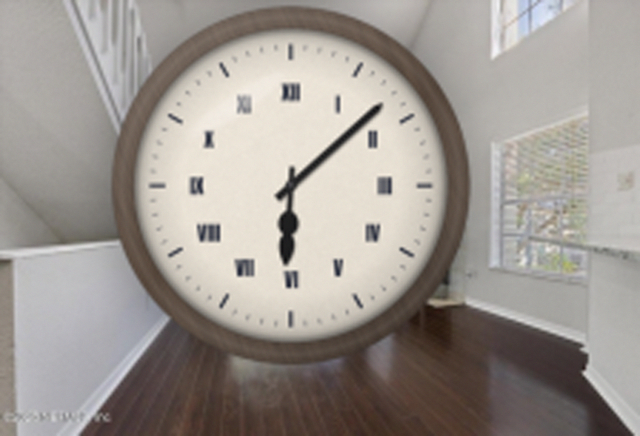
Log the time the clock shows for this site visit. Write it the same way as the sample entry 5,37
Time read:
6,08
